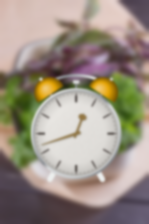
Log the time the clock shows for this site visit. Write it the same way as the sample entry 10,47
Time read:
12,42
